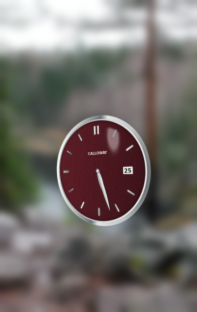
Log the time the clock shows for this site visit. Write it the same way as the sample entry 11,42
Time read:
5,27
